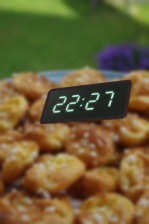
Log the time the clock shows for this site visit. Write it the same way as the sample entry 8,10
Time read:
22,27
